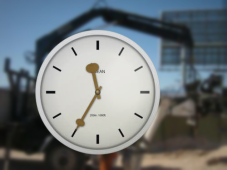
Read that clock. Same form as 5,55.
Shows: 11,35
